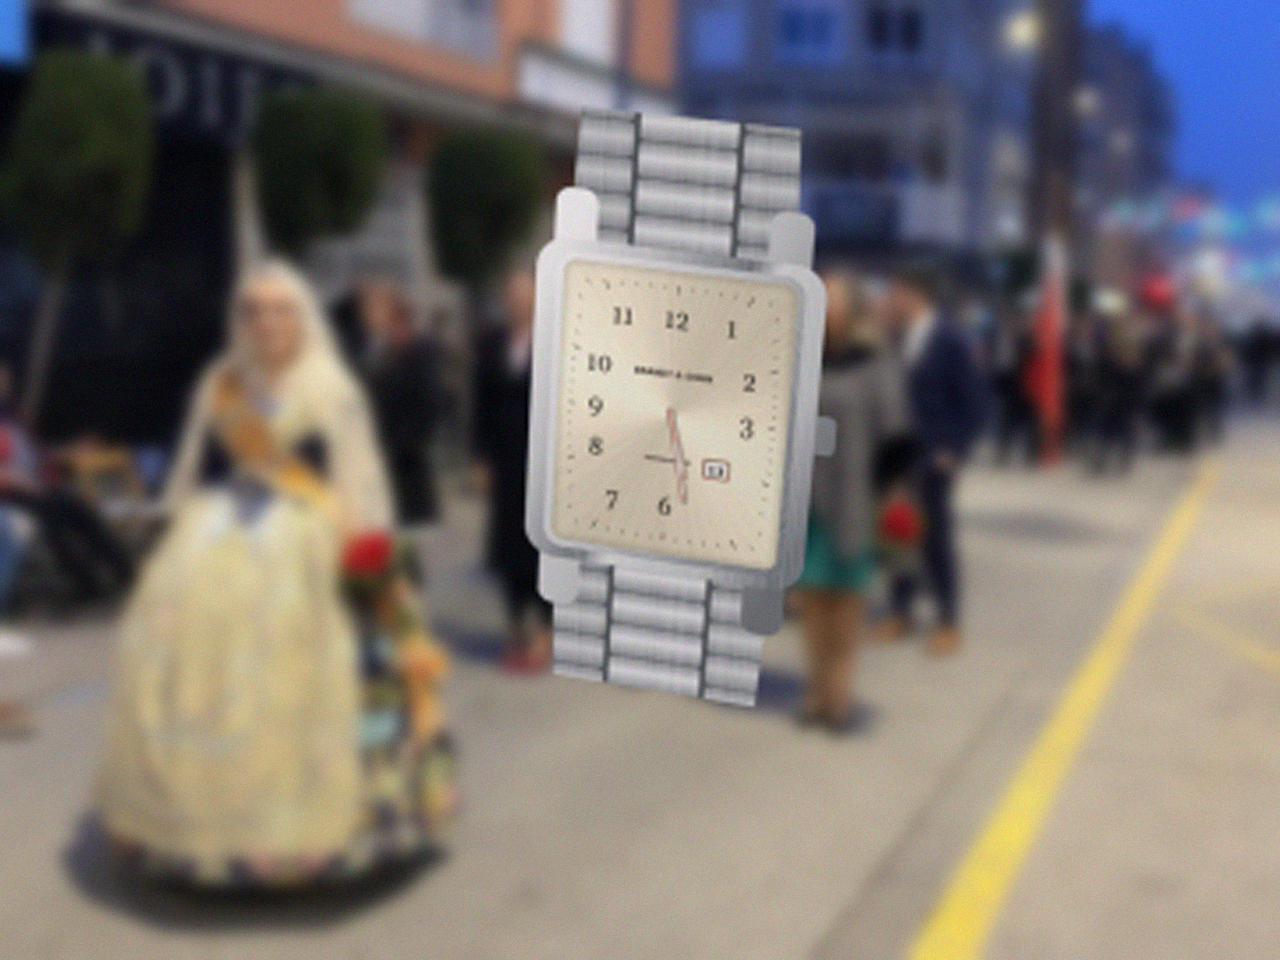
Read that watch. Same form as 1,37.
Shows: 5,28
